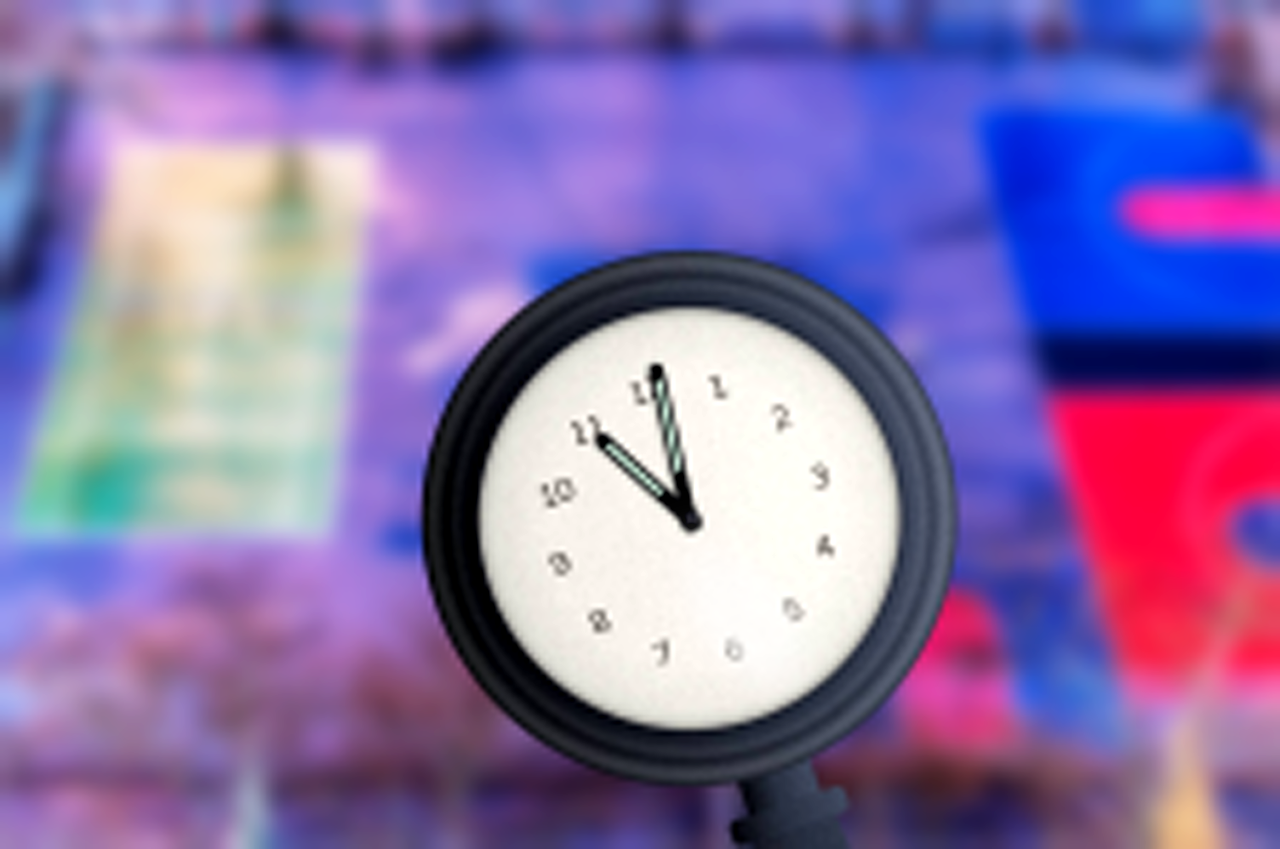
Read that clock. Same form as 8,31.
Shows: 11,01
